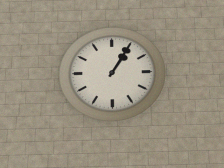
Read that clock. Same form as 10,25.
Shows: 1,05
